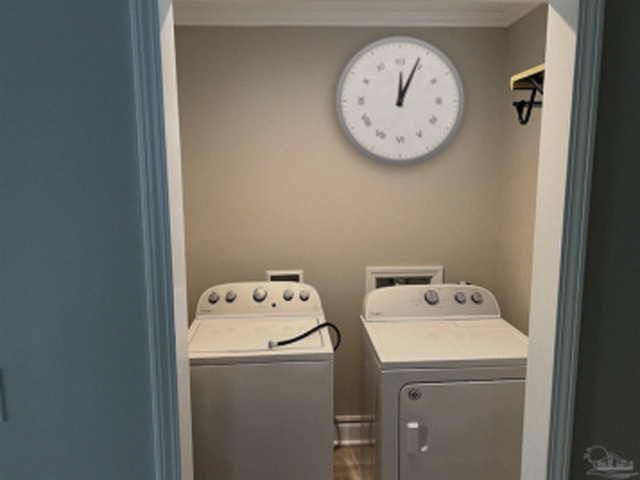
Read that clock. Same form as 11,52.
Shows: 12,04
